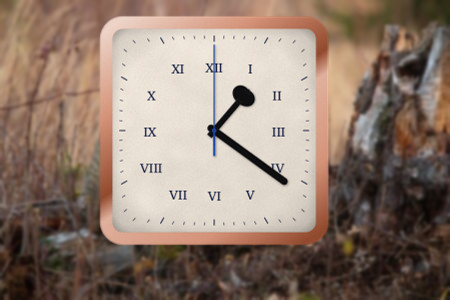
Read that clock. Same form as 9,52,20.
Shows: 1,21,00
